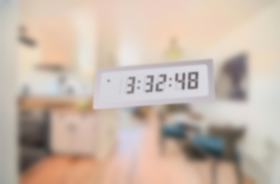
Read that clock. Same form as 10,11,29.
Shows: 3,32,48
